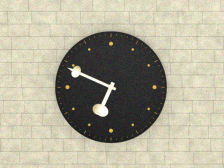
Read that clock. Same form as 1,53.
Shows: 6,49
